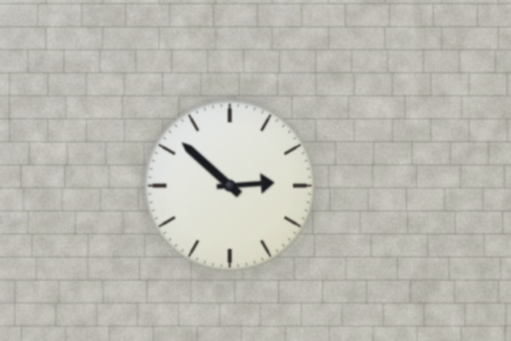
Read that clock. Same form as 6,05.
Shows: 2,52
